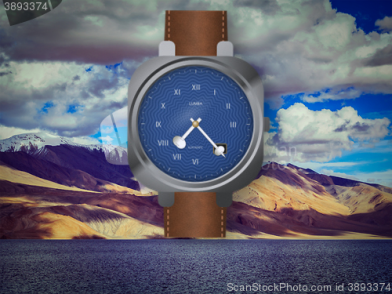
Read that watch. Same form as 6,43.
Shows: 7,23
